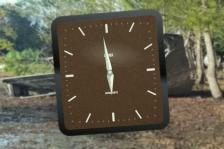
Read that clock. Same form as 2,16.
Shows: 5,59
